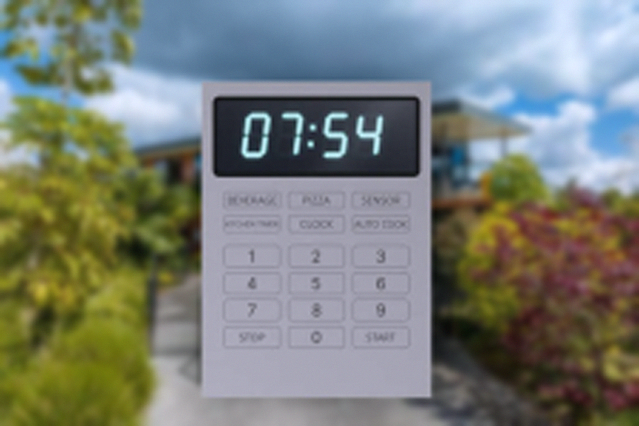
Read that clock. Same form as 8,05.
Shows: 7,54
